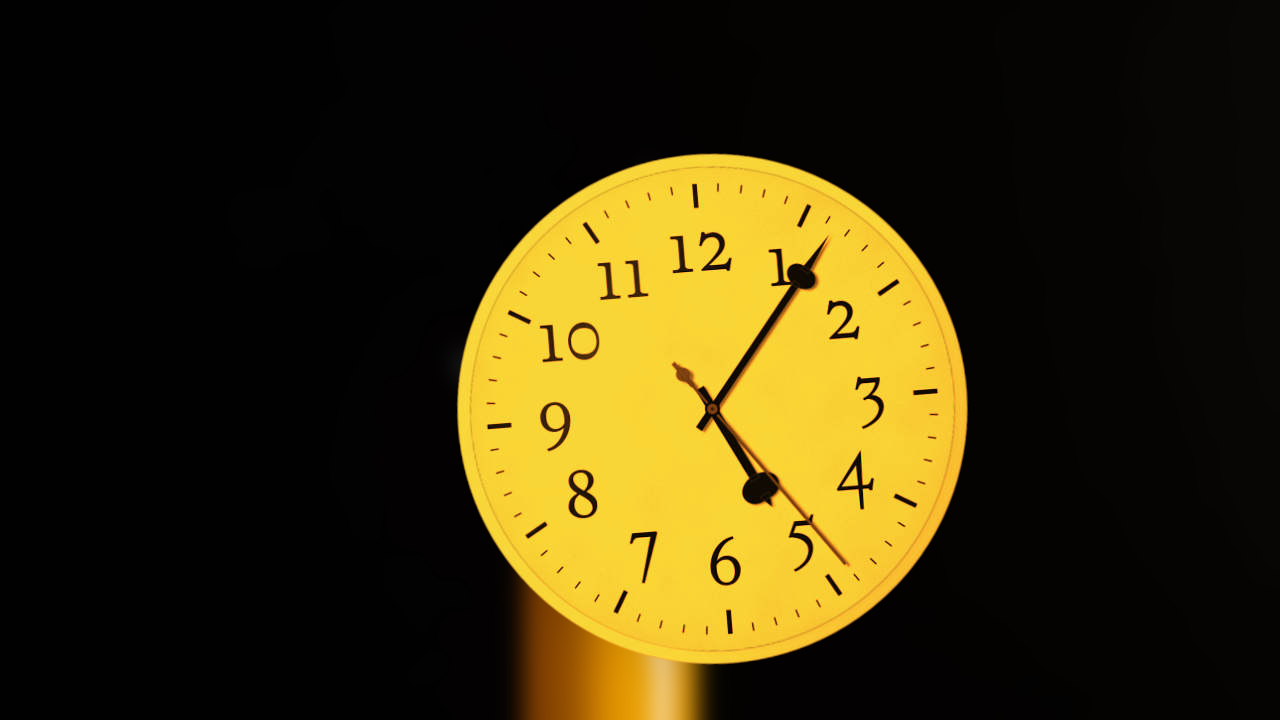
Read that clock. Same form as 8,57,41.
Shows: 5,06,24
